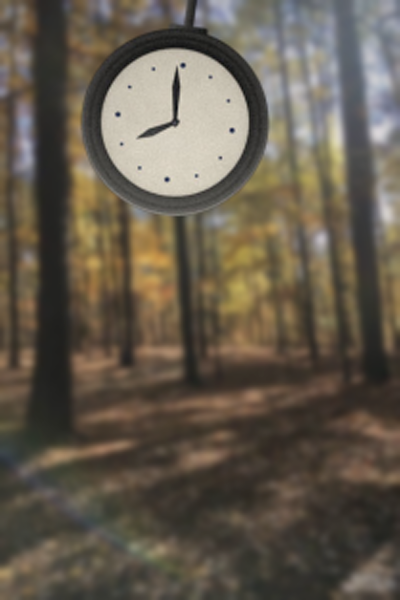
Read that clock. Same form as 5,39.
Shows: 7,59
